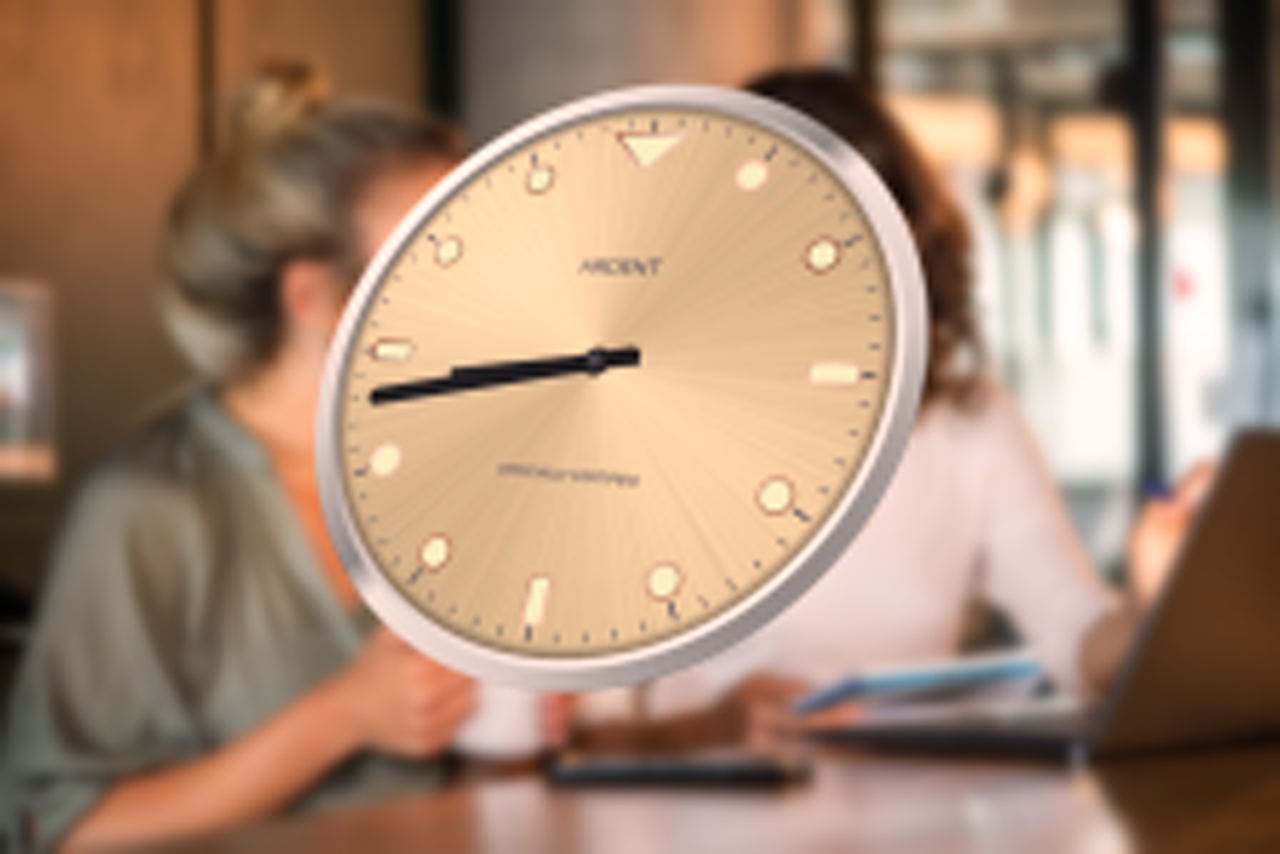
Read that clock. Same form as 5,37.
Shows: 8,43
